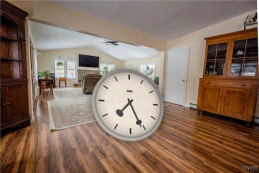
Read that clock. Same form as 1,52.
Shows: 7,26
